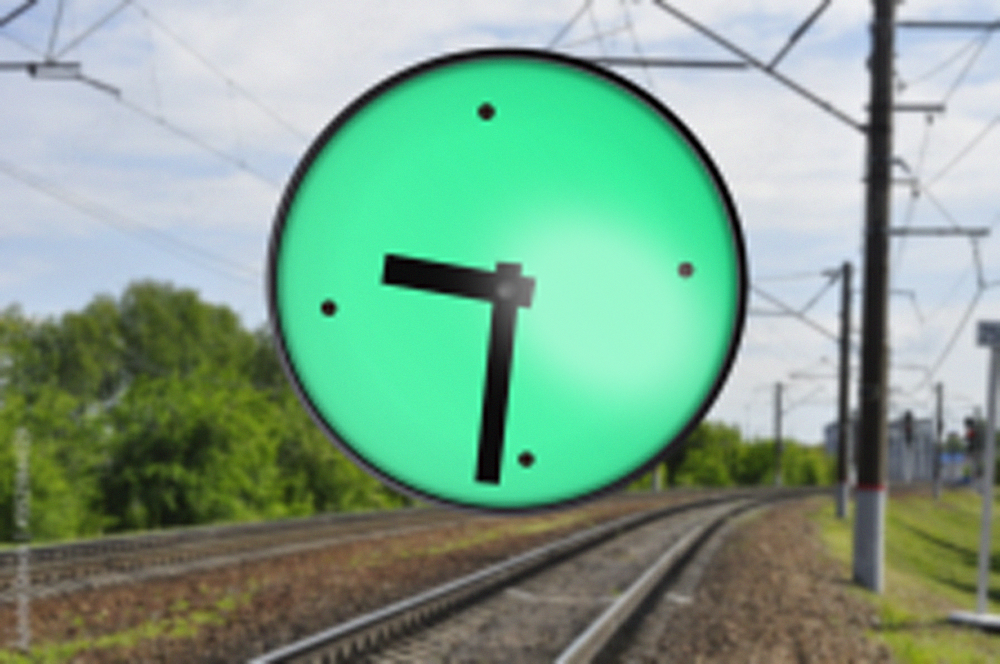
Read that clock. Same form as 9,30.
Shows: 9,32
